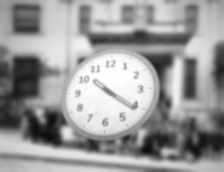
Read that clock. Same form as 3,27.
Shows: 10,21
